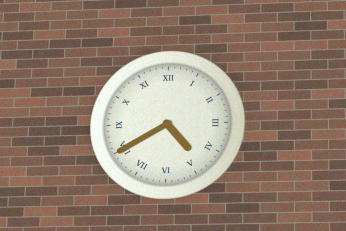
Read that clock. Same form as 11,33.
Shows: 4,40
